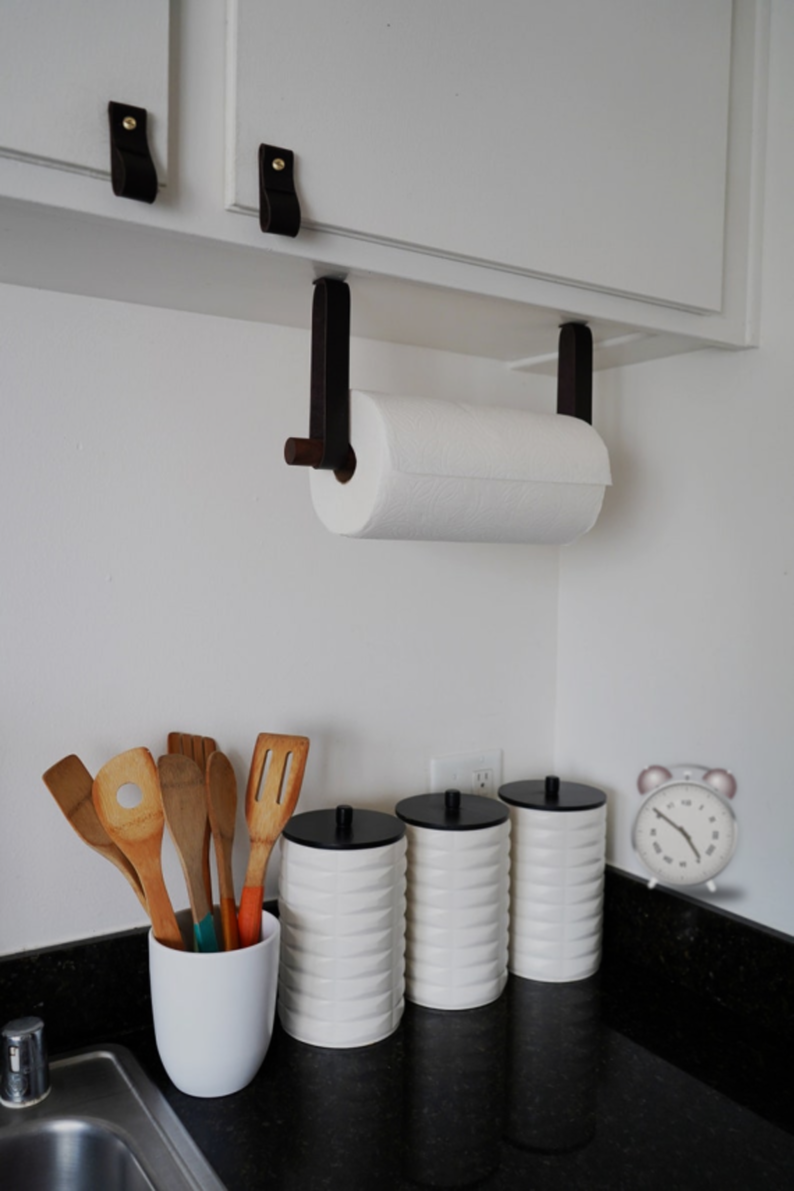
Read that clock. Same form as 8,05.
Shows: 4,51
